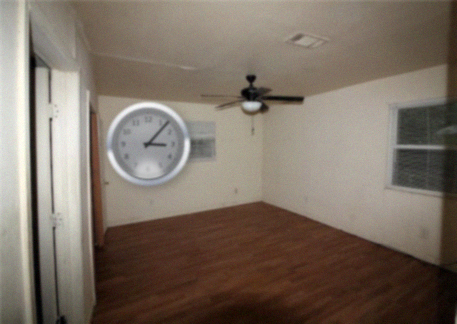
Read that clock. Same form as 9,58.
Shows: 3,07
